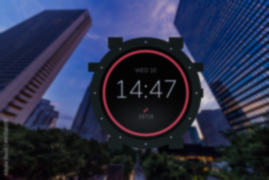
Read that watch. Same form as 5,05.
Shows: 14,47
